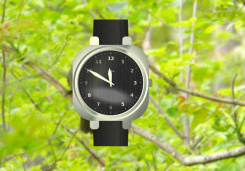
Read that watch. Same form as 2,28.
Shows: 11,50
